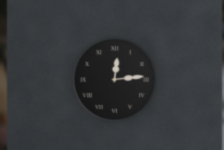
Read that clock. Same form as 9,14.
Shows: 12,14
